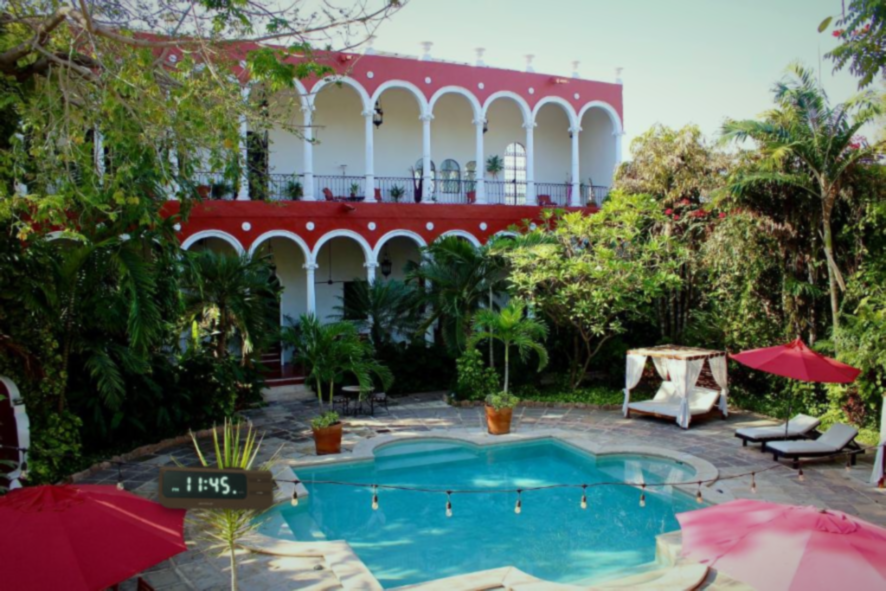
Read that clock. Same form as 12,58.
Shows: 11,45
